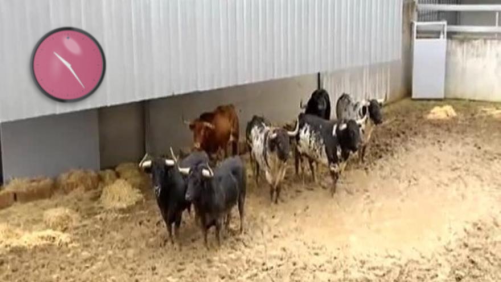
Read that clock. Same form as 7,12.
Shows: 10,24
